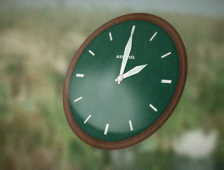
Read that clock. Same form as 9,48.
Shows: 2,00
